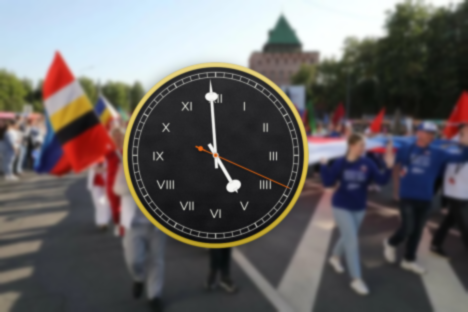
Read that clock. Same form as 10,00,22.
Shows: 4,59,19
